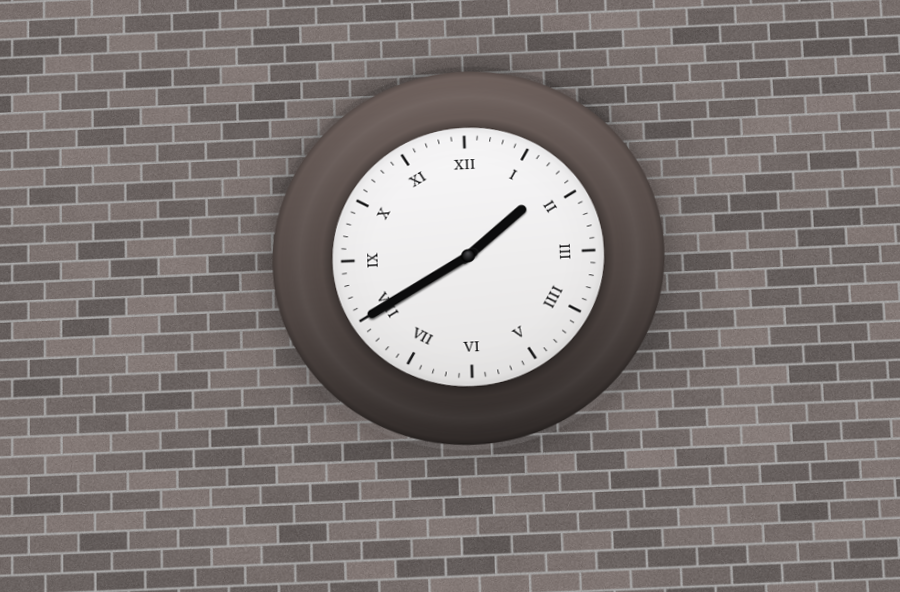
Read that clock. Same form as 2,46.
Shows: 1,40
